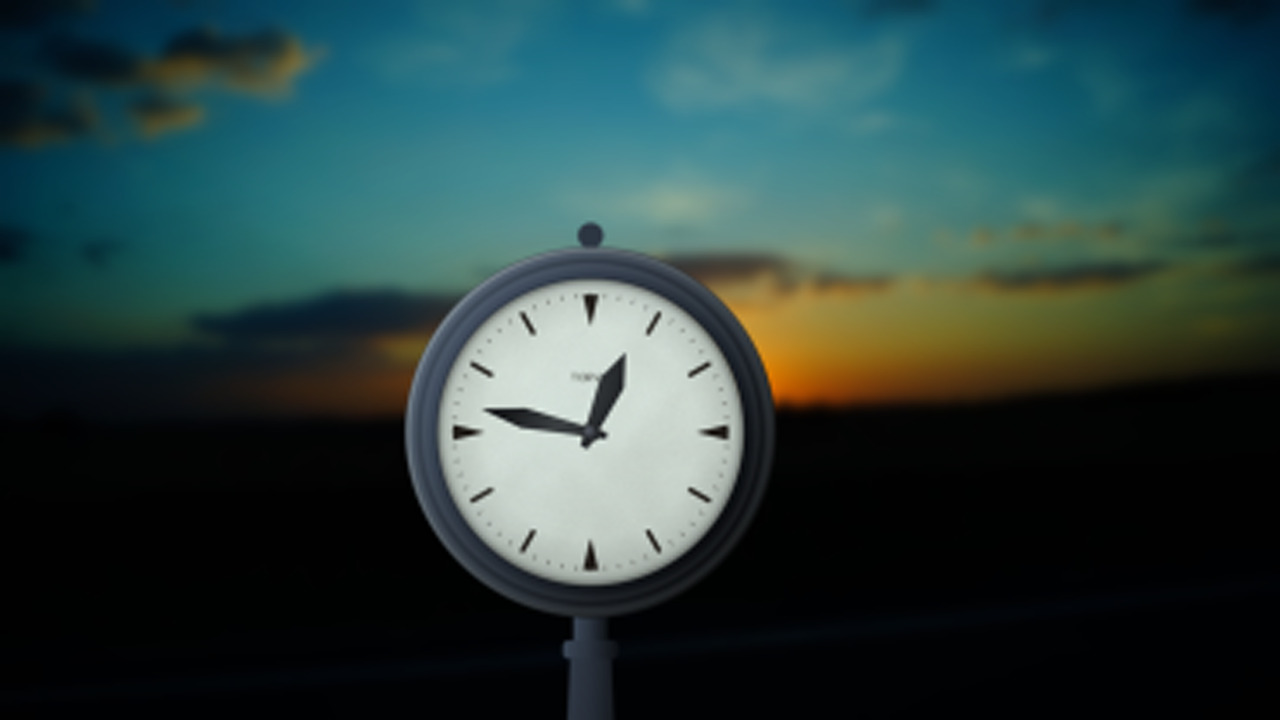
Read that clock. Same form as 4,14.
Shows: 12,47
